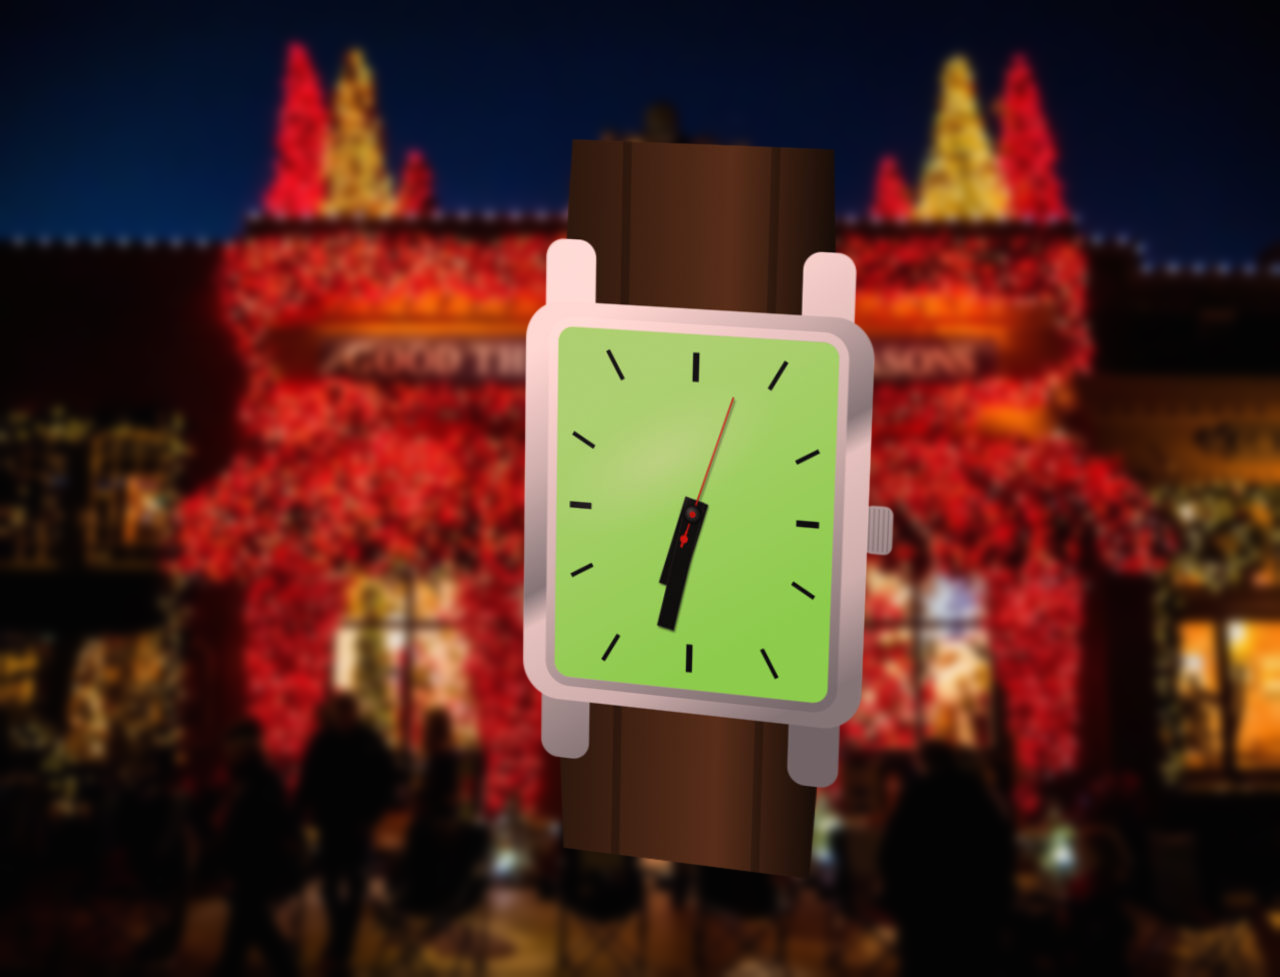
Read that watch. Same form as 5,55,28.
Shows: 6,32,03
